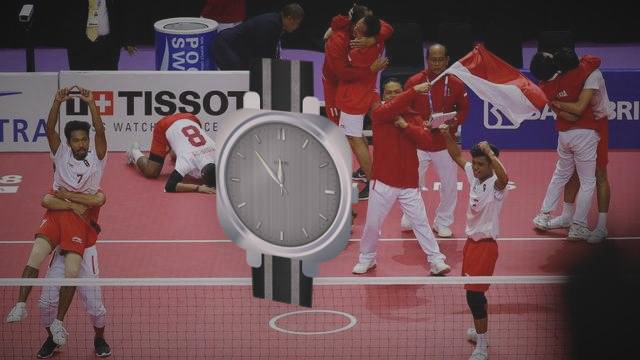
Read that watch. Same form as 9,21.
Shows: 11,53
